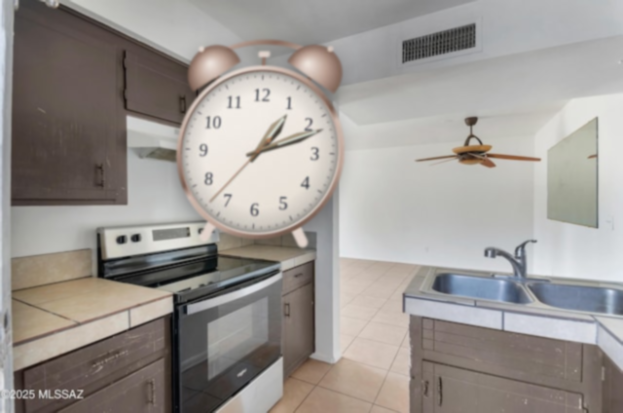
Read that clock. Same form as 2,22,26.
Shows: 1,11,37
